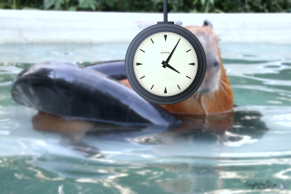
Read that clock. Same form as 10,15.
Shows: 4,05
